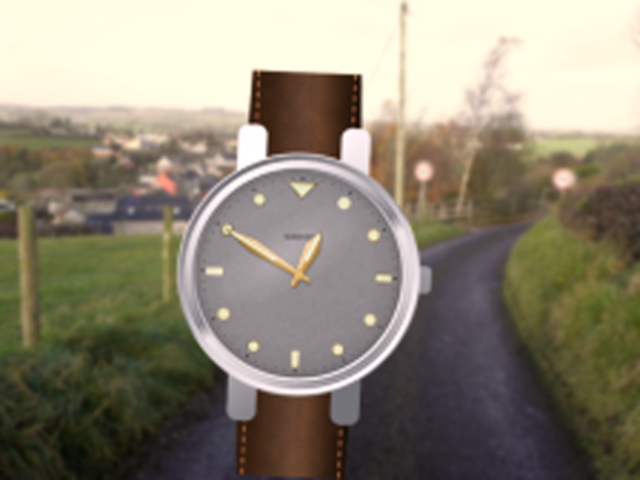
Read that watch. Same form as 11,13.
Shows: 12,50
